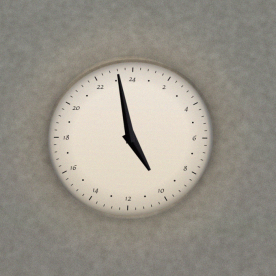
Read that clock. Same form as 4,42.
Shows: 9,58
